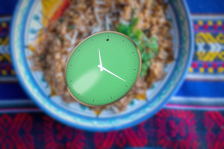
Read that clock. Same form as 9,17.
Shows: 11,19
